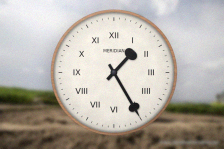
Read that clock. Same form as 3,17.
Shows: 1,25
